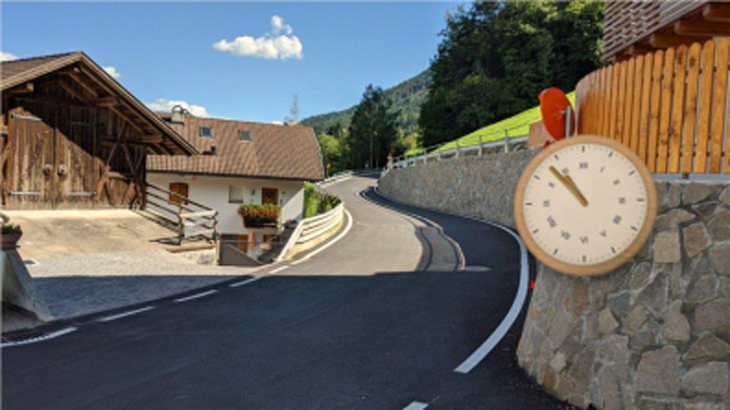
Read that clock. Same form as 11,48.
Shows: 10,53
